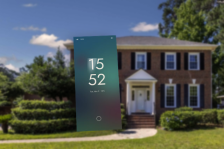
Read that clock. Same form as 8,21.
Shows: 15,52
